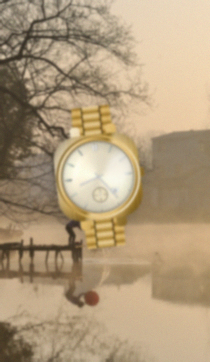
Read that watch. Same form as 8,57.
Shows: 8,24
